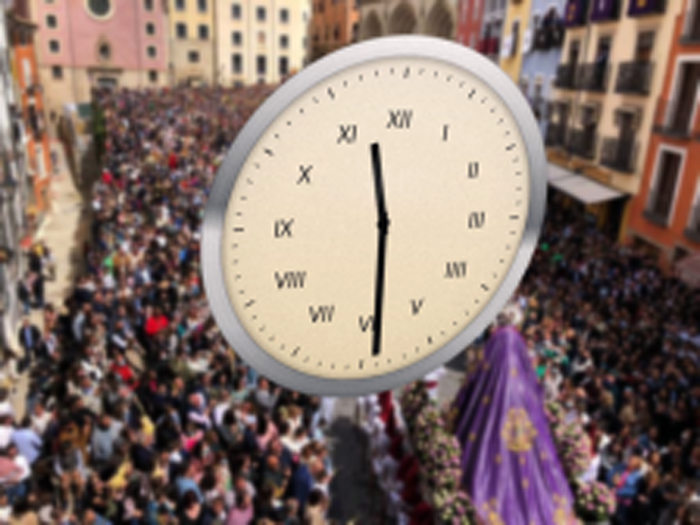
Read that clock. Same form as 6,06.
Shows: 11,29
